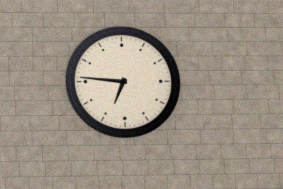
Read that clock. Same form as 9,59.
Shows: 6,46
